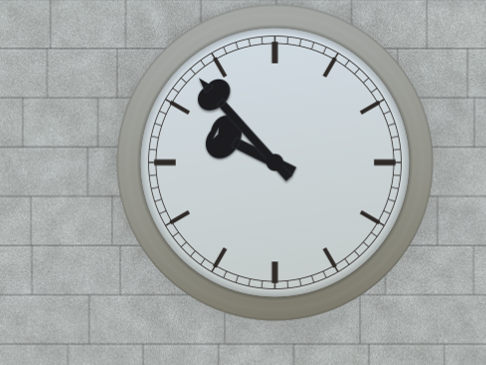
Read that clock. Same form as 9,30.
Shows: 9,53
